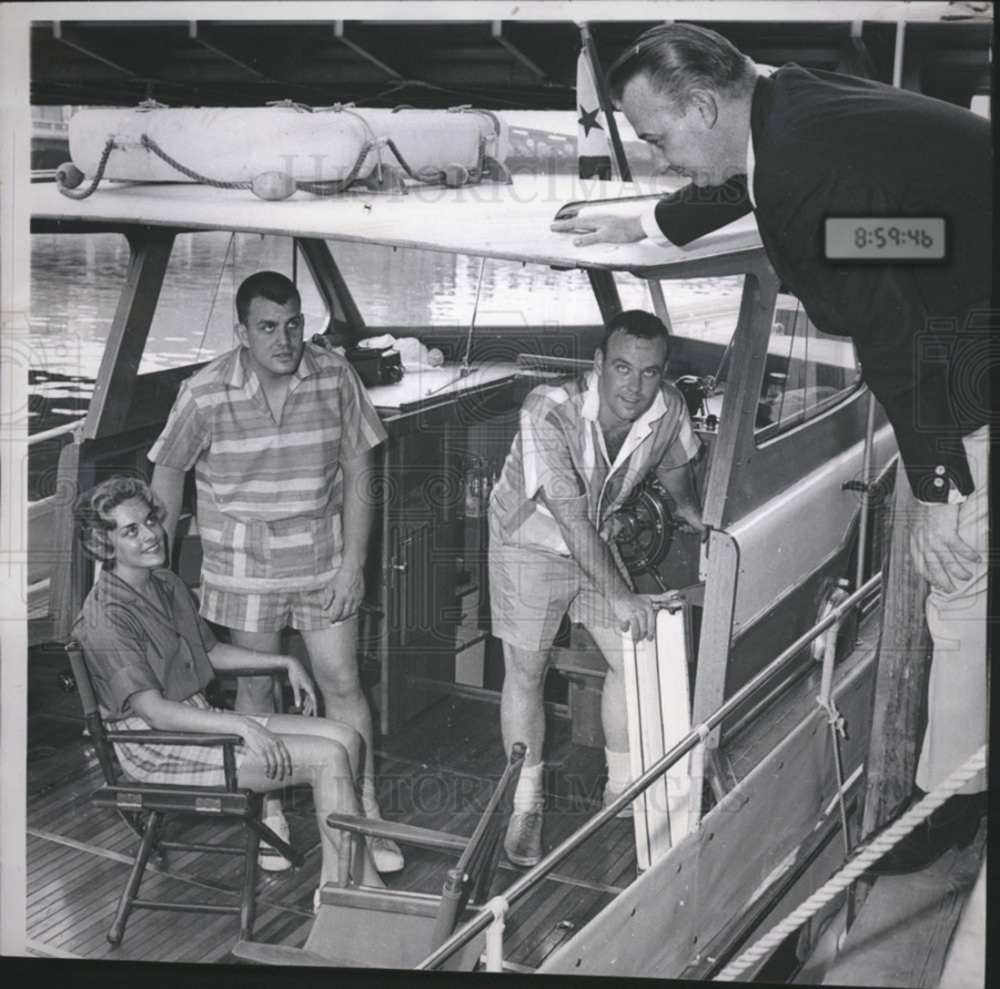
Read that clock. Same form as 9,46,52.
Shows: 8,59,46
